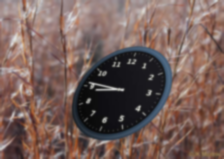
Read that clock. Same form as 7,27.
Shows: 8,46
